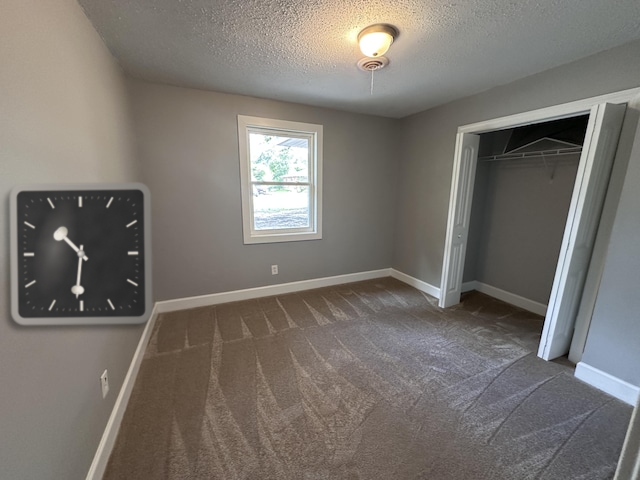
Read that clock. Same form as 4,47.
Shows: 10,31
